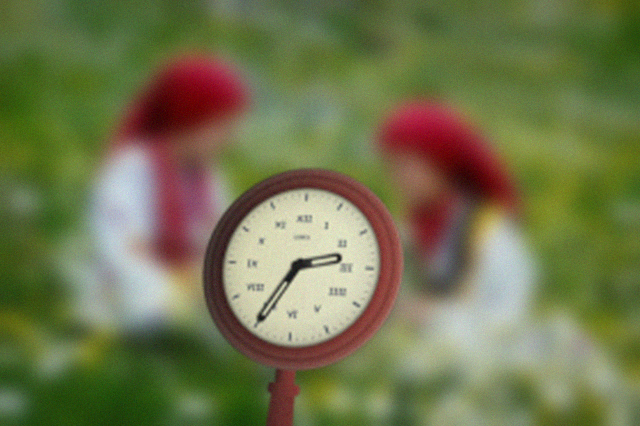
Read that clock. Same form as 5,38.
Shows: 2,35
